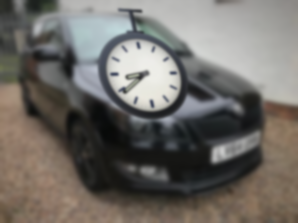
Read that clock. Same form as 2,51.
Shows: 8,39
